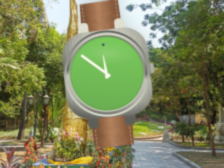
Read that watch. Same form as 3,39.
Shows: 11,52
